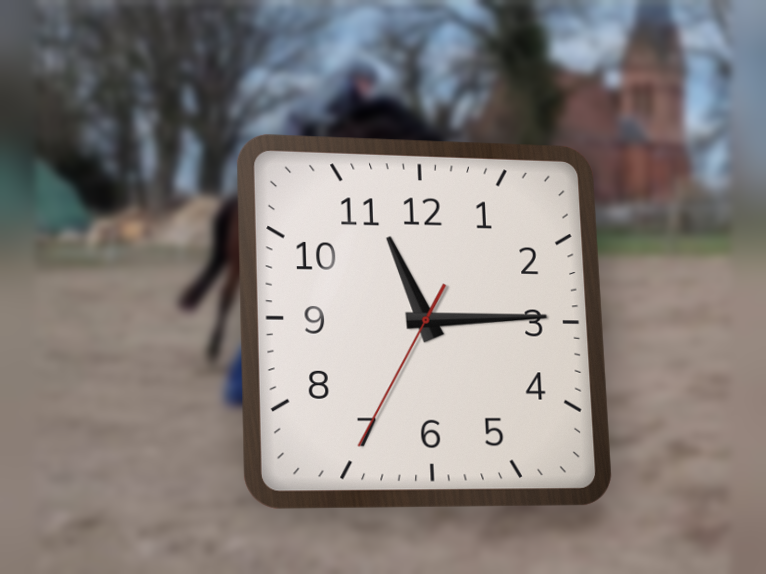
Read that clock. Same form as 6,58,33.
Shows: 11,14,35
